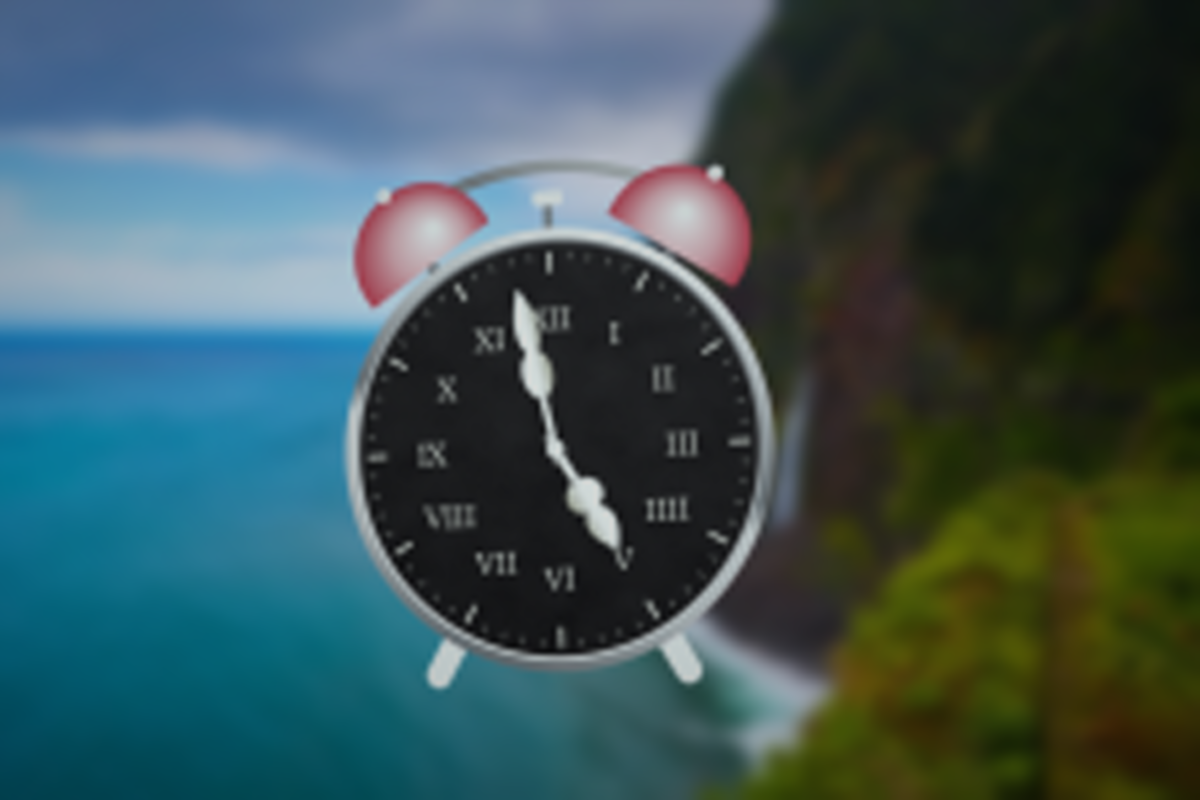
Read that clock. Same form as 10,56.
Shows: 4,58
